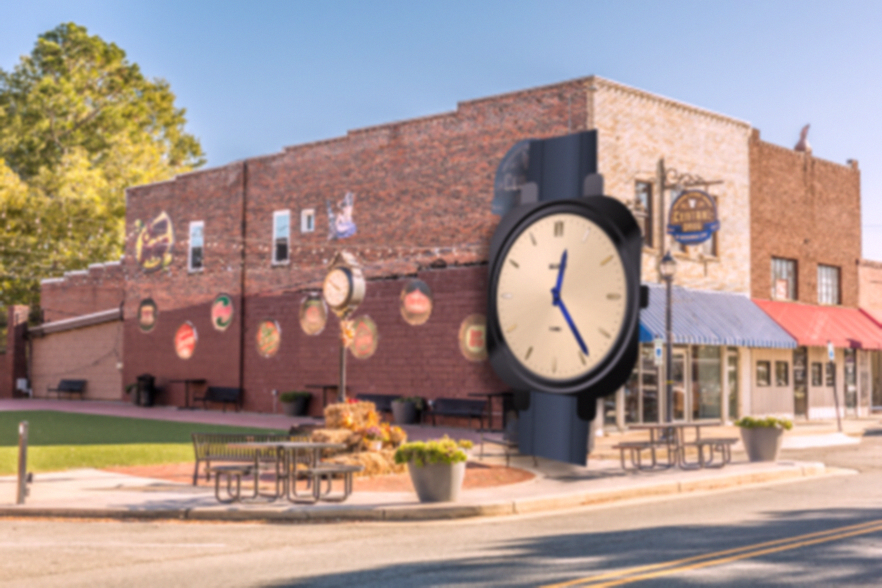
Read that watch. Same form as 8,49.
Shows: 12,24
